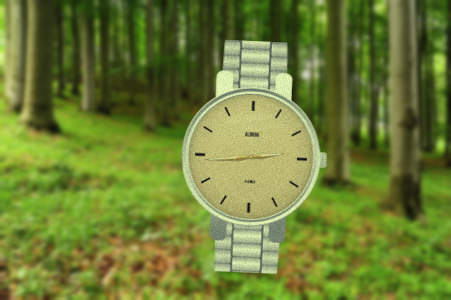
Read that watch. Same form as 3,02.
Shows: 2,44
